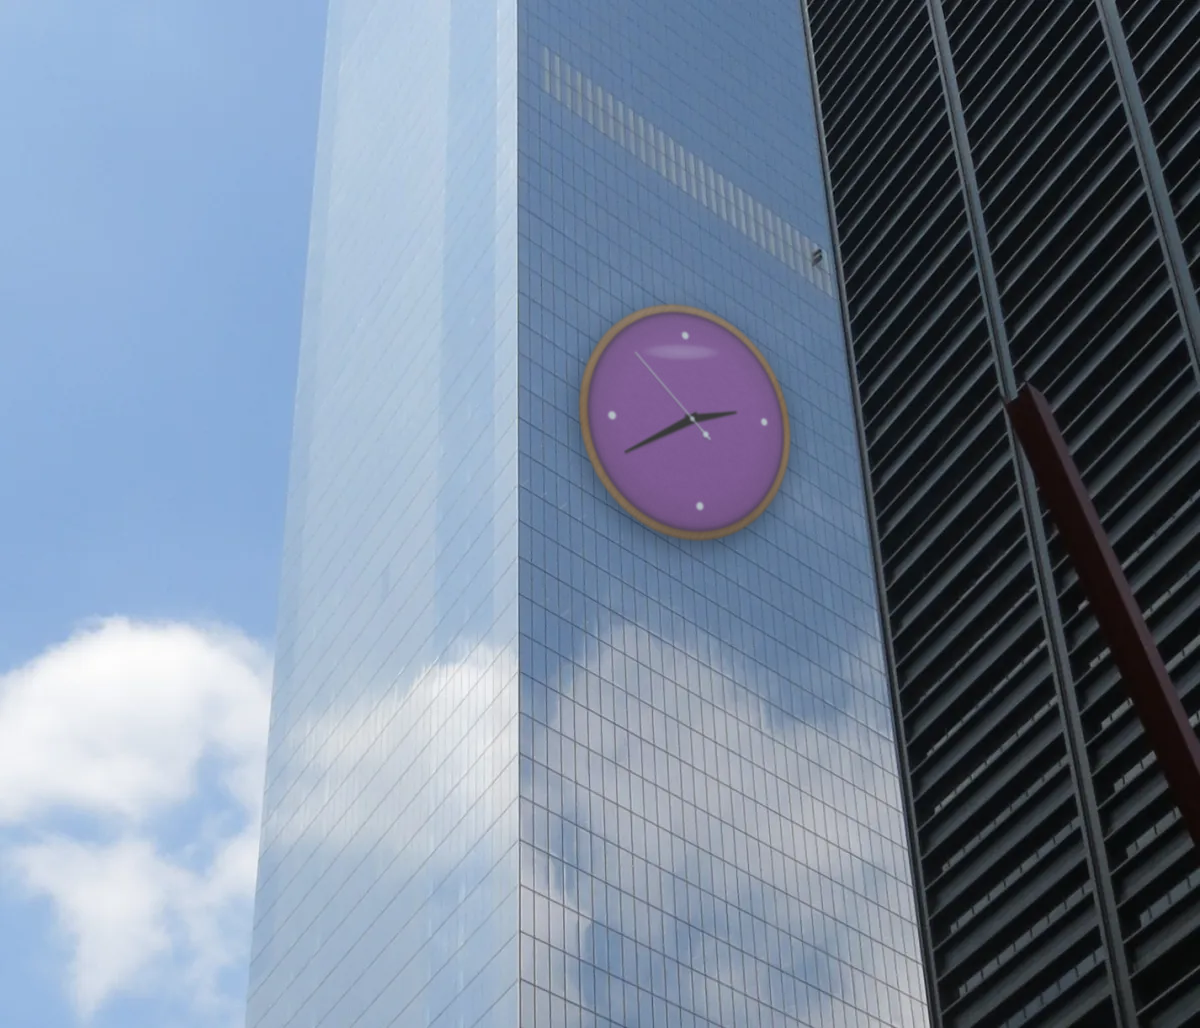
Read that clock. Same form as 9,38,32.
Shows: 2,40,53
